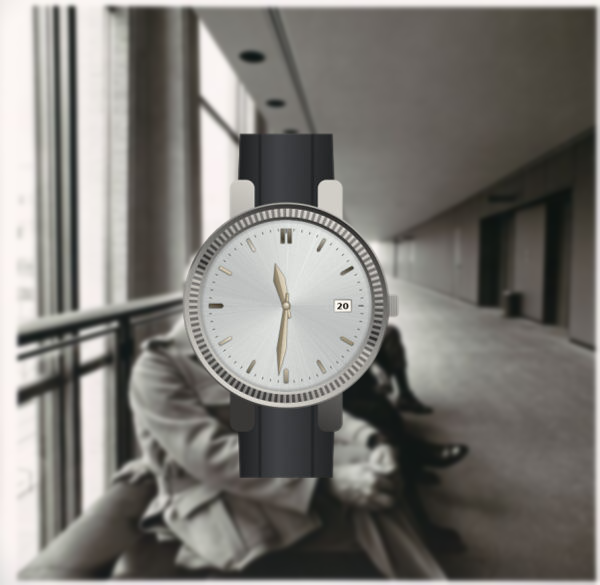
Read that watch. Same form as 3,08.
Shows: 11,31
